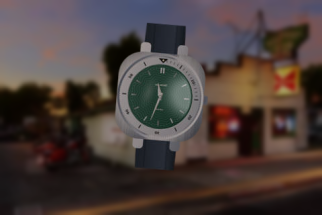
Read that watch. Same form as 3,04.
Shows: 11,33
